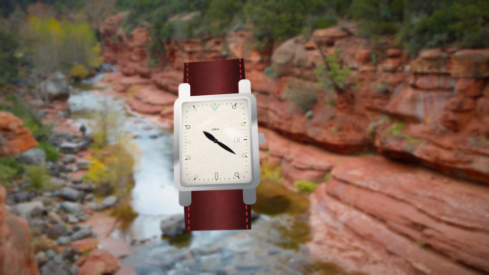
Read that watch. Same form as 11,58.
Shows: 10,21
